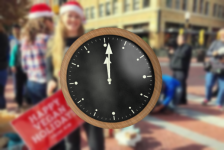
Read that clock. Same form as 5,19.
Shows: 12,01
